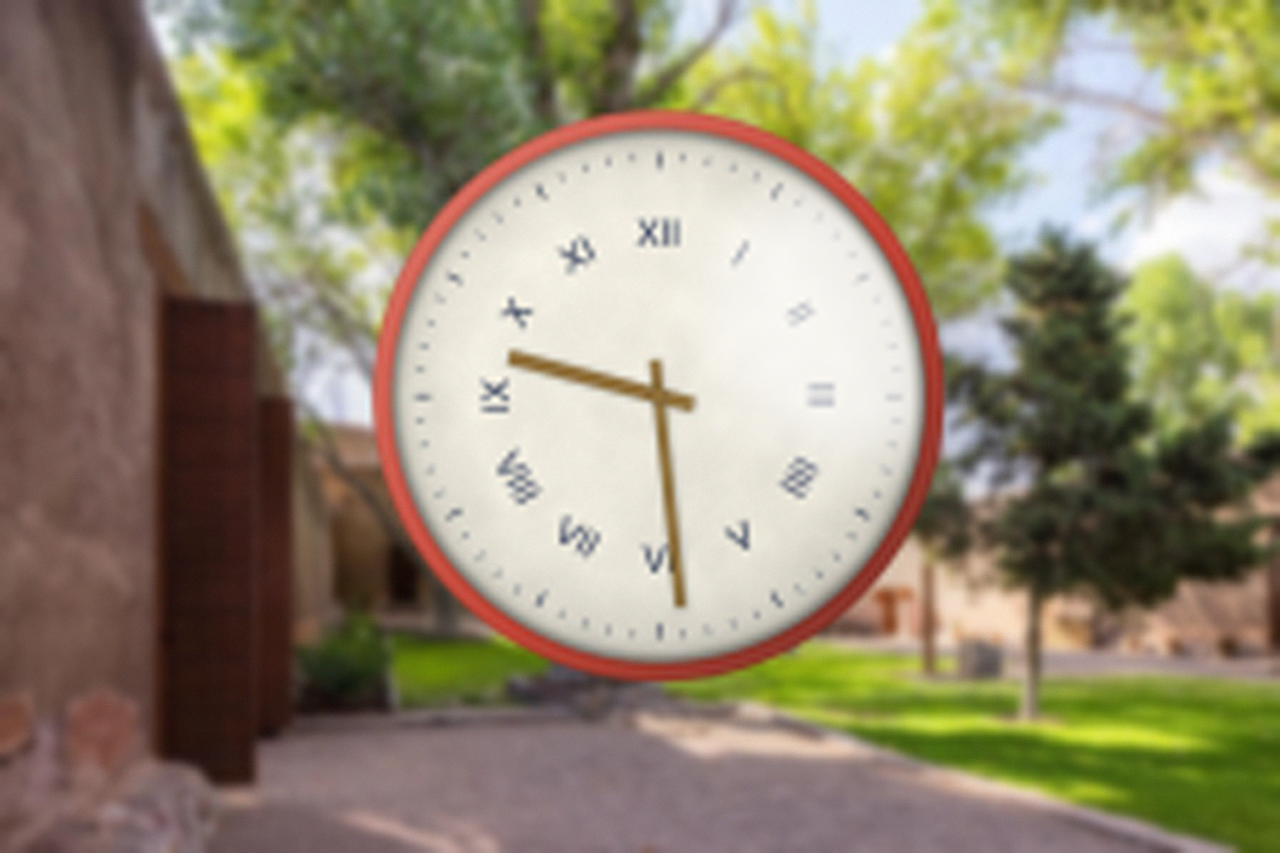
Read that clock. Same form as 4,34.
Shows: 9,29
